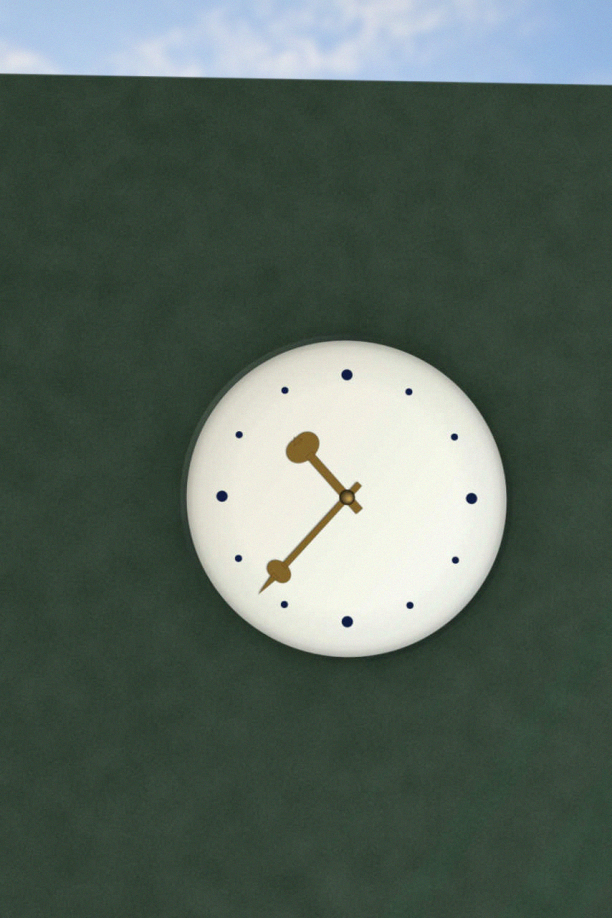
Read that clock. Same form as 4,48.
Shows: 10,37
